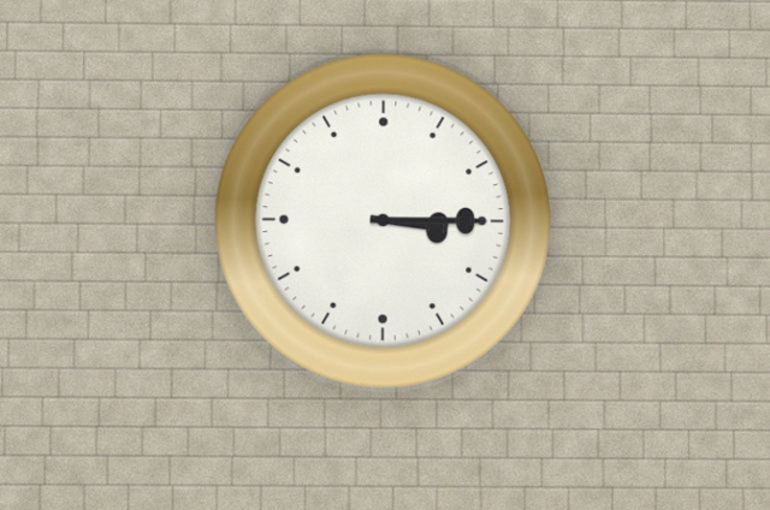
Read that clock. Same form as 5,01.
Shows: 3,15
